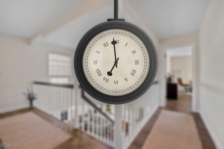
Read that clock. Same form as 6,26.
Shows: 6,59
